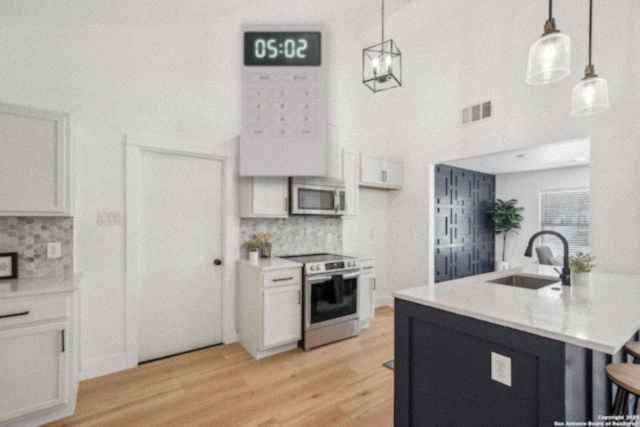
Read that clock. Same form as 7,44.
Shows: 5,02
